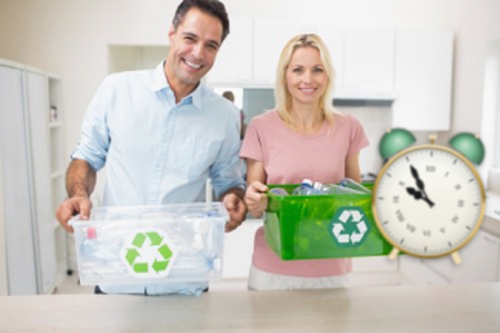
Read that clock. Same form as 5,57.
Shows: 9,55
